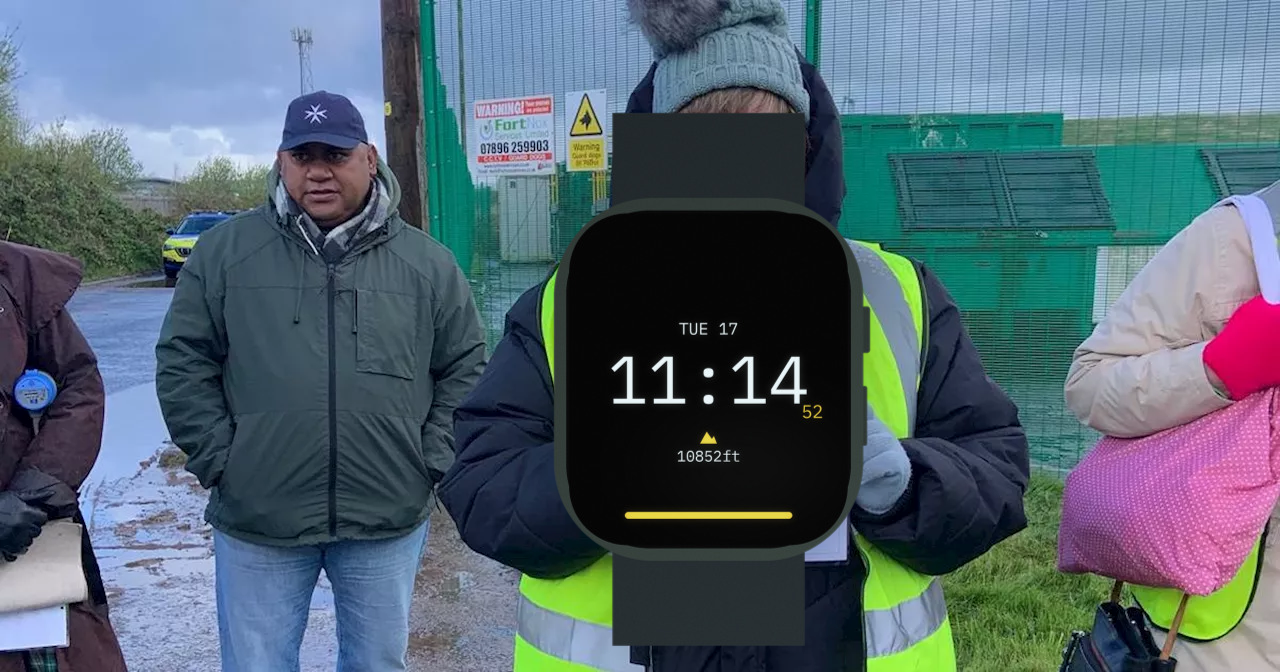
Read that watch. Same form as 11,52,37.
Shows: 11,14,52
